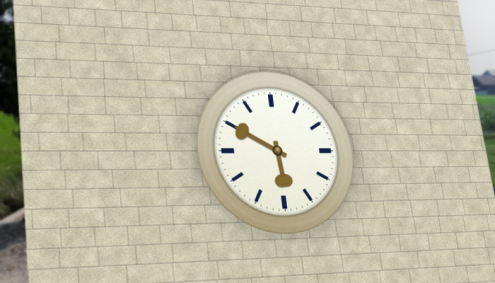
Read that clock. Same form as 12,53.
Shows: 5,50
